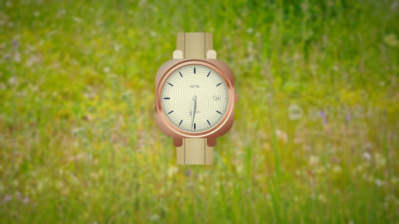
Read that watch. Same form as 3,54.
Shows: 6,31
